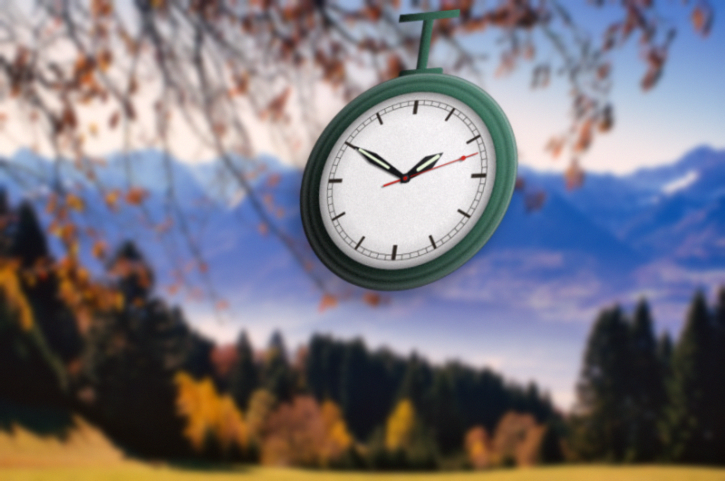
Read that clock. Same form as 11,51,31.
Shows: 1,50,12
